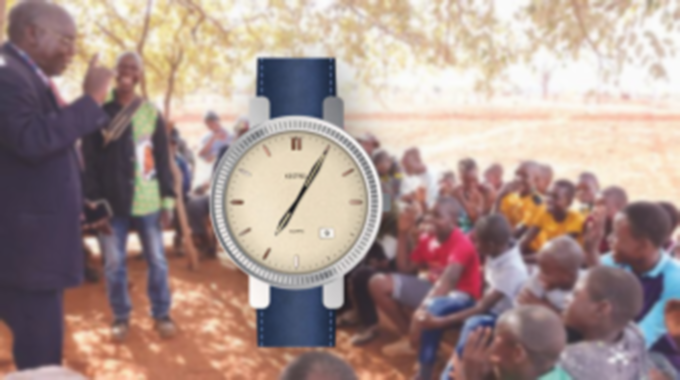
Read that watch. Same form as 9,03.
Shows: 7,05
